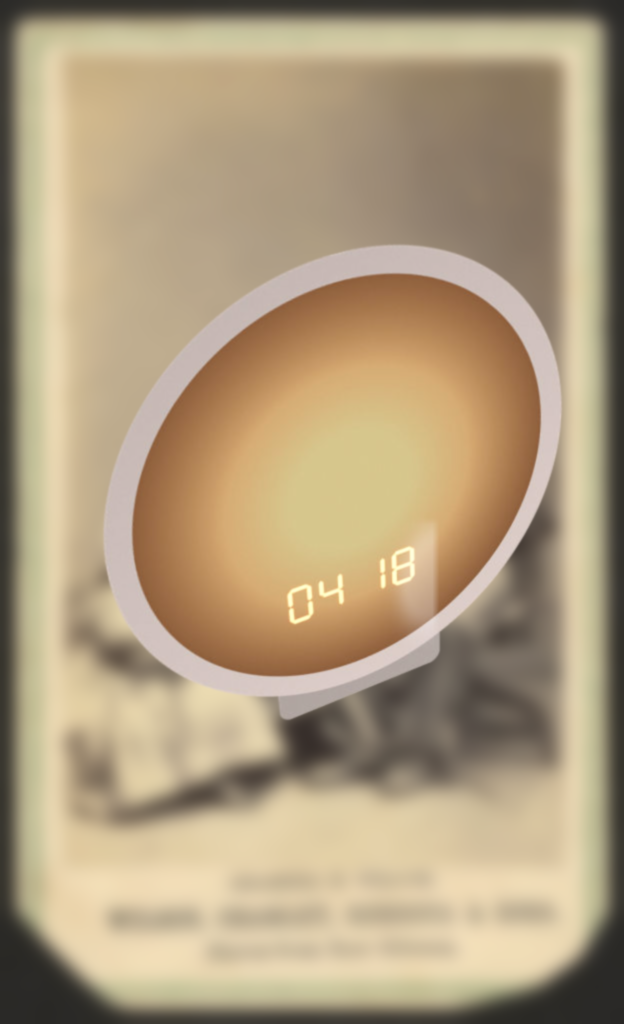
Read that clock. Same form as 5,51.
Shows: 4,18
